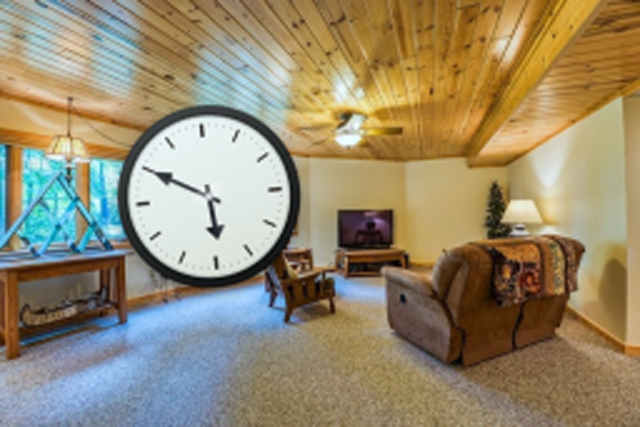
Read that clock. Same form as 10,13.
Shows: 5,50
